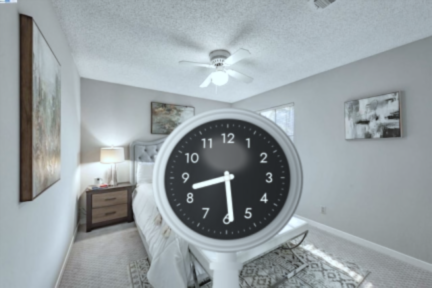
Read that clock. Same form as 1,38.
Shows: 8,29
